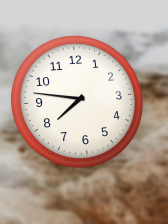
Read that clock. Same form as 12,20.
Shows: 7,47
